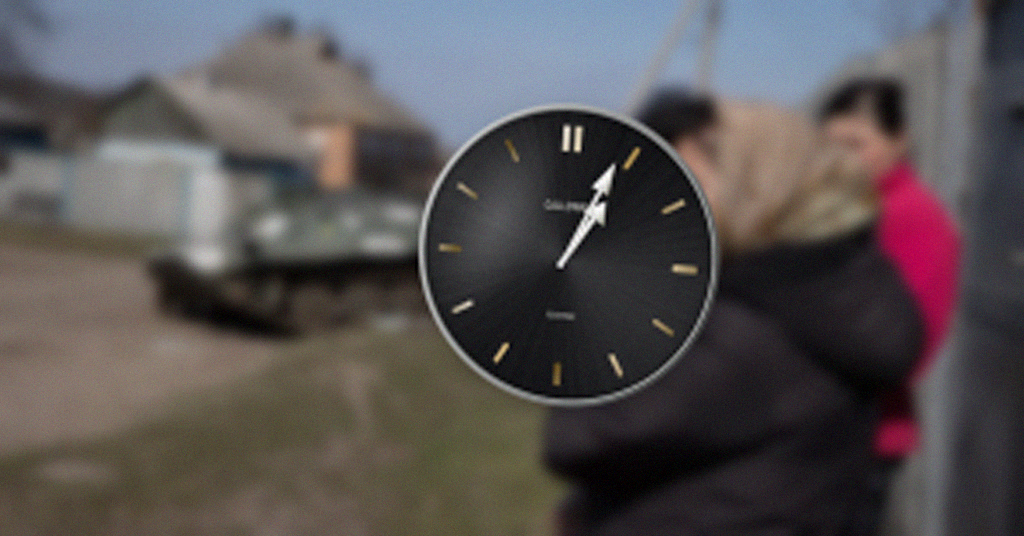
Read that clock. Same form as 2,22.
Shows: 1,04
